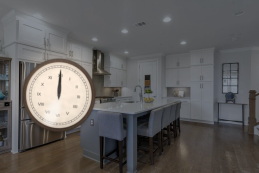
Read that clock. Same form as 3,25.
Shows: 12,00
